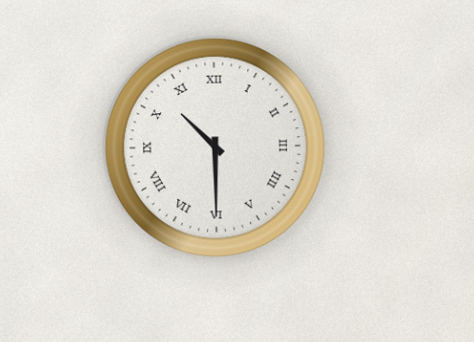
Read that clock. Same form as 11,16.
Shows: 10,30
